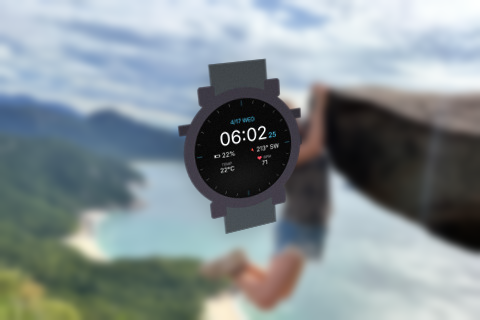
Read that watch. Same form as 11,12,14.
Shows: 6,02,25
